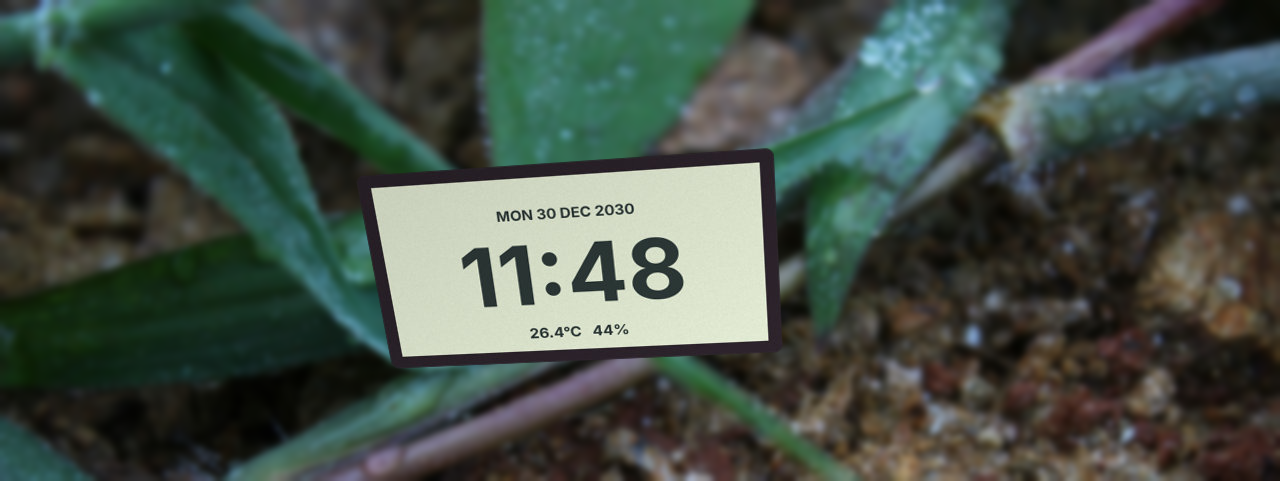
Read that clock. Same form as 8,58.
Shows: 11,48
